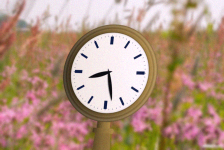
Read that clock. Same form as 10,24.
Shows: 8,28
